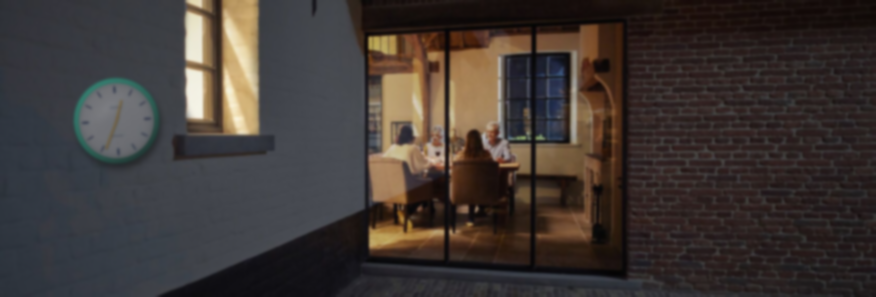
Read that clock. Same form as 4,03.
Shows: 12,34
